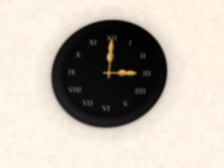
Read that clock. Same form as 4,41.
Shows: 3,00
